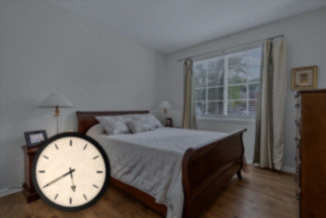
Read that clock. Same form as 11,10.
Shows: 5,40
